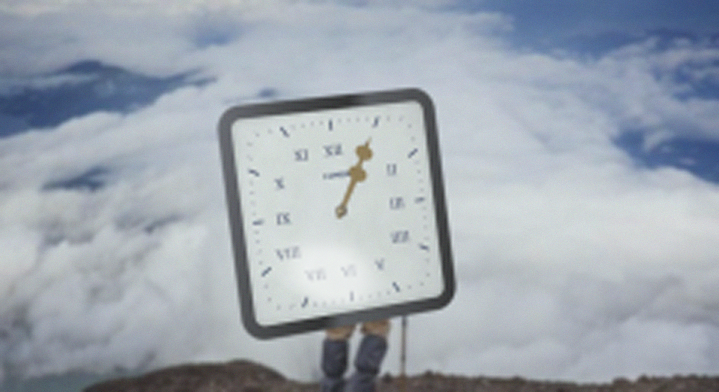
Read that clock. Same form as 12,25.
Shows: 1,05
